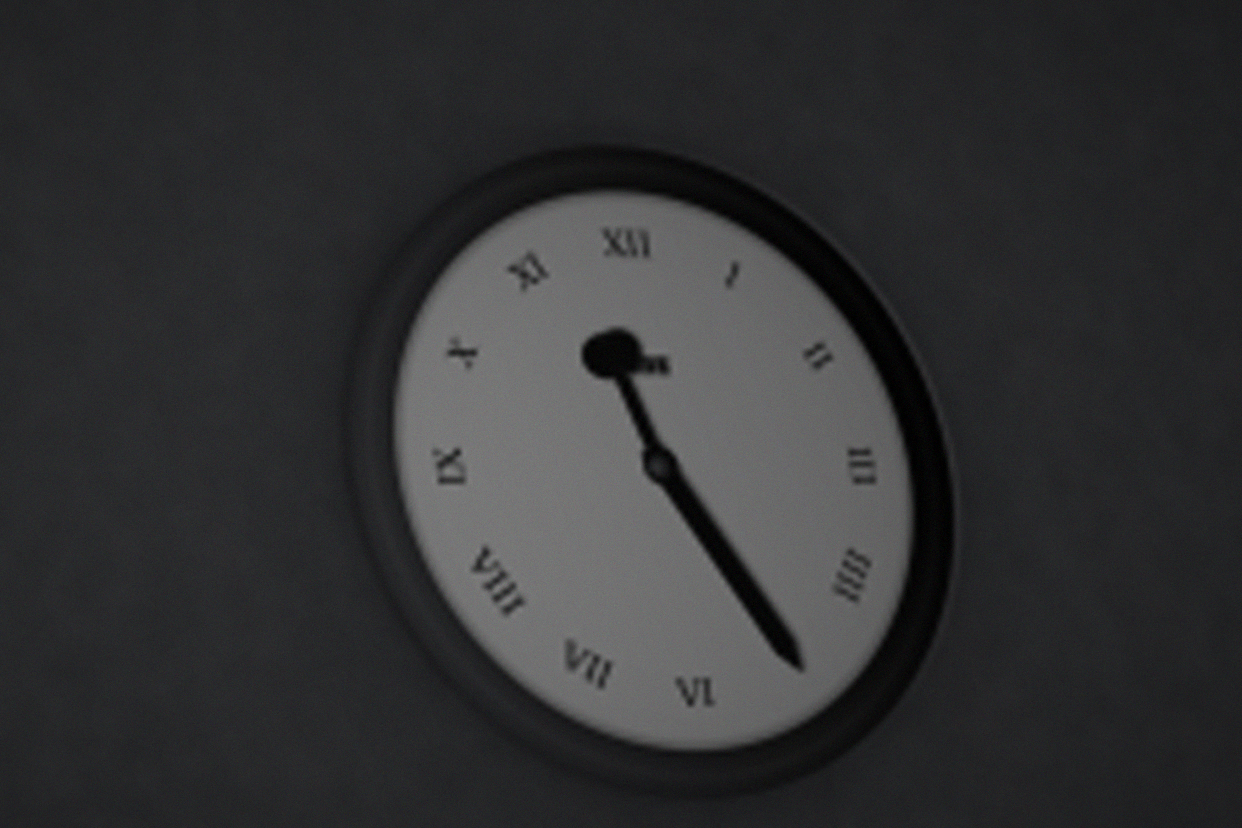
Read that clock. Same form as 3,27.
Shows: 11,25
